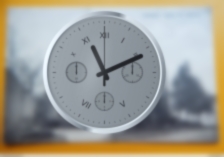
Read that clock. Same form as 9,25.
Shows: 11,11
